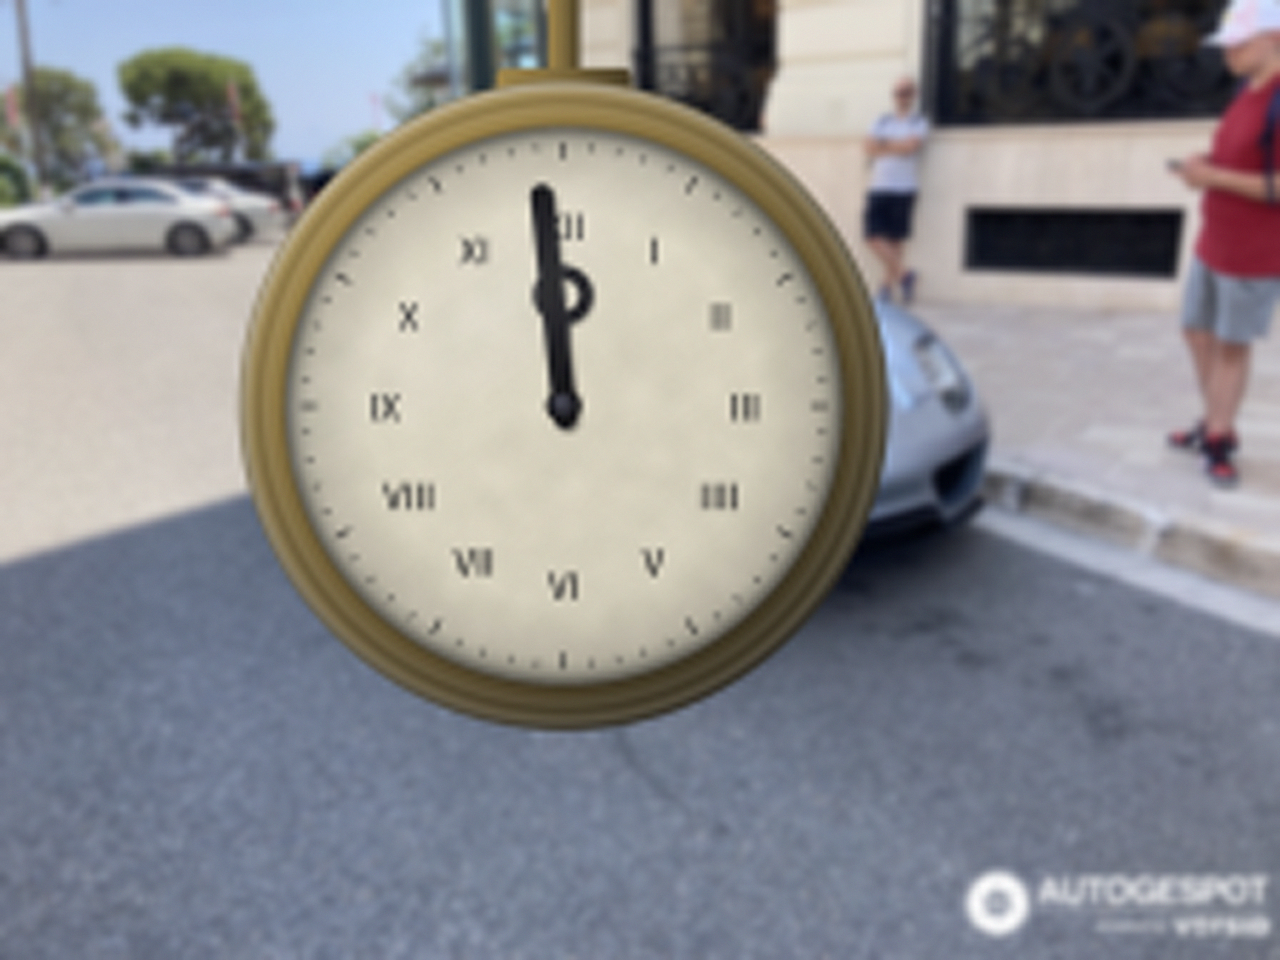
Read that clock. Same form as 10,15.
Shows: 11,59
